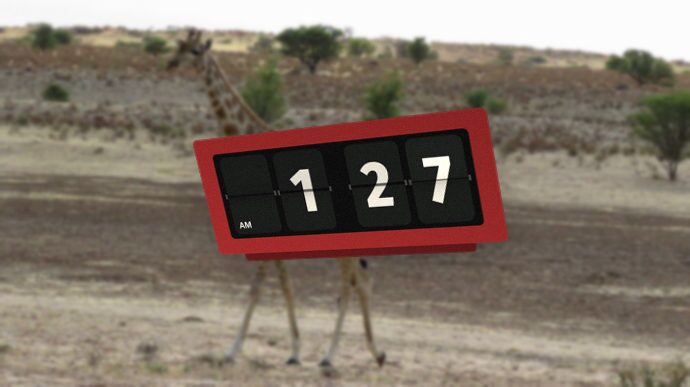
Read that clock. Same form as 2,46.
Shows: 1,27
